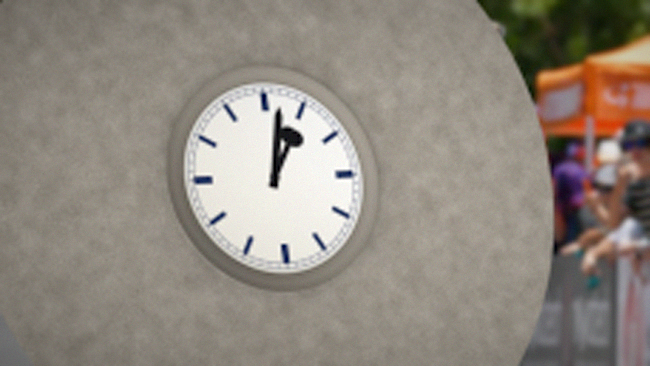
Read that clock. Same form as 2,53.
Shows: 1,02
